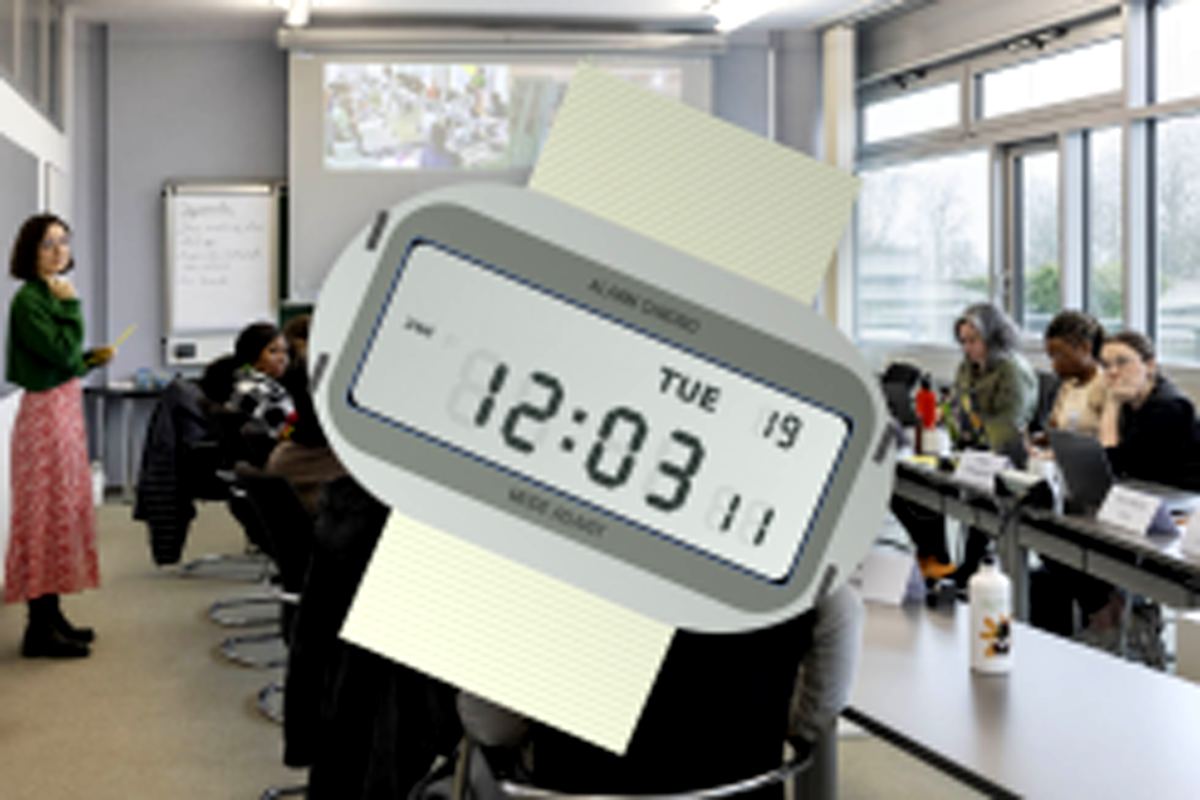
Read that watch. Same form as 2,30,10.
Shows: 12,03,11
